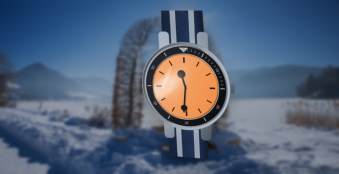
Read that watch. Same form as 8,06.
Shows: 11,31
